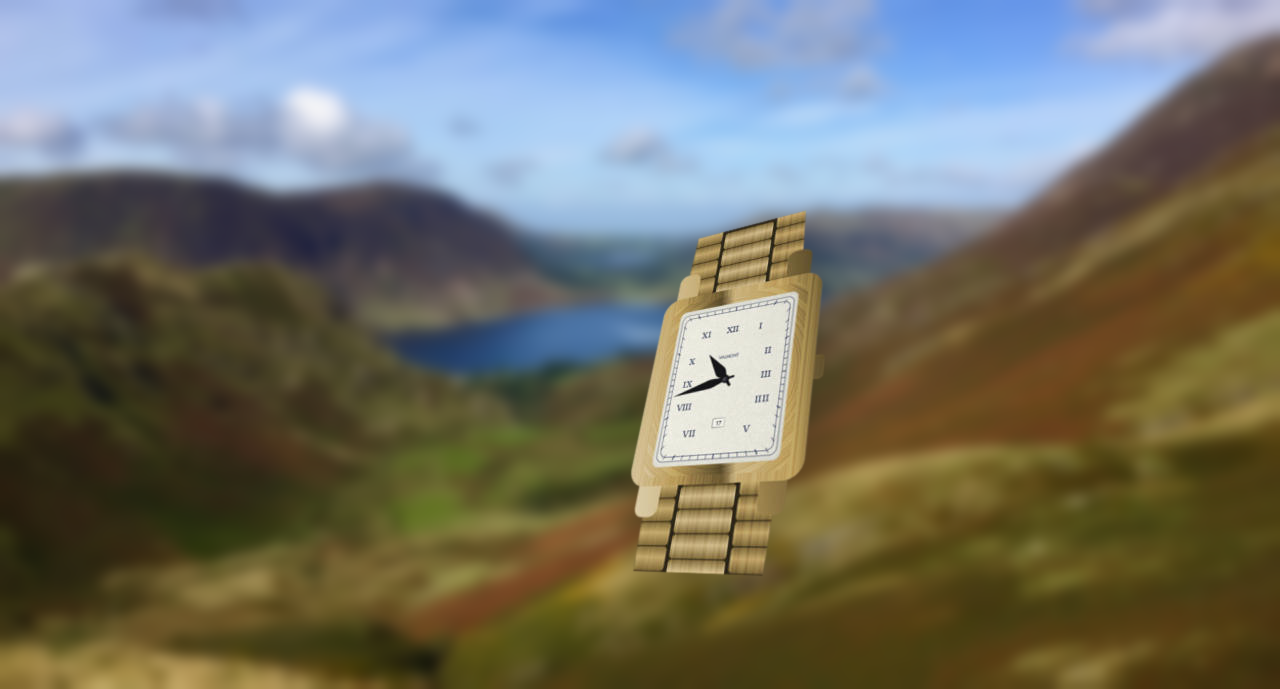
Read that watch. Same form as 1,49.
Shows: 10,43
